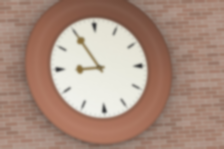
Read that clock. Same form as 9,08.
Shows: 8,55
